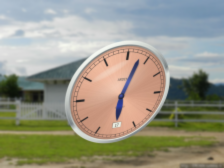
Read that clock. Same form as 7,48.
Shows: 6,03
